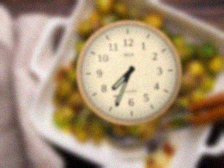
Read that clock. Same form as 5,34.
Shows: 7,34
